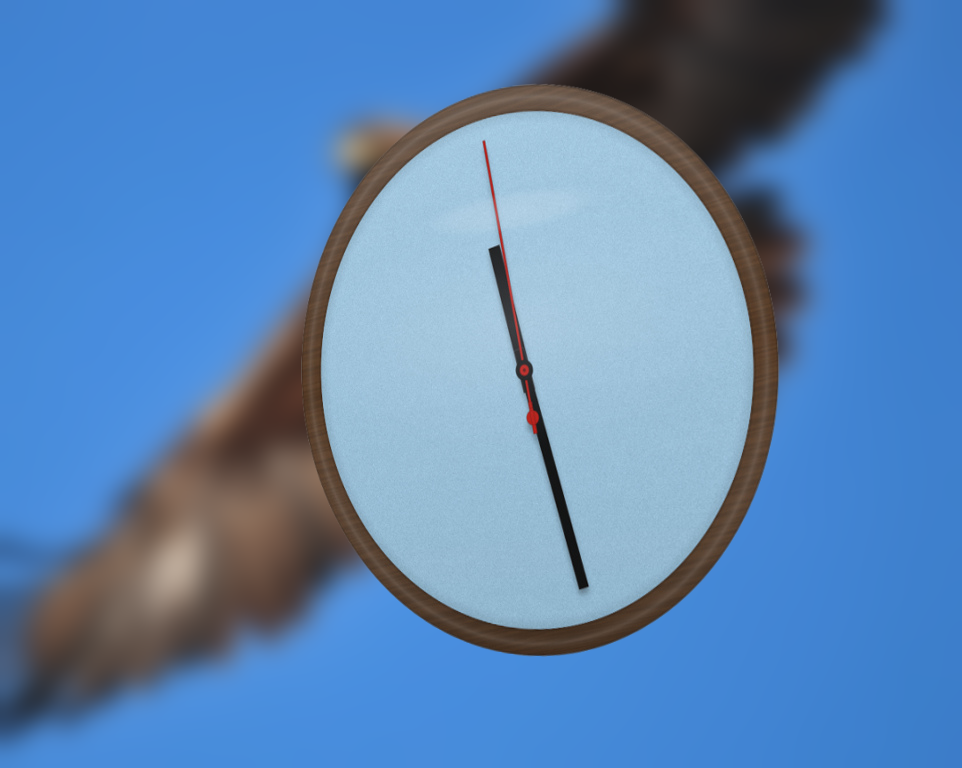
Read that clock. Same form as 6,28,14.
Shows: 11,26,58
